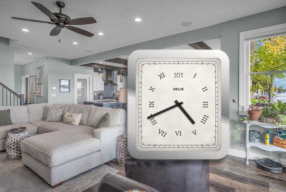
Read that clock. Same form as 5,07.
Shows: 4,41
